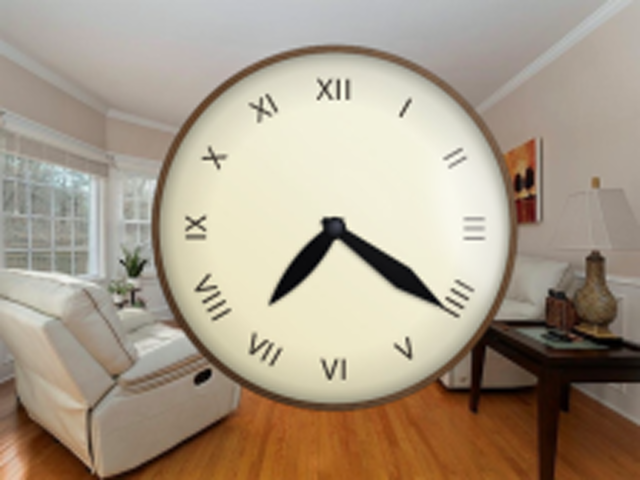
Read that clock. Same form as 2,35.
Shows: 7,21
